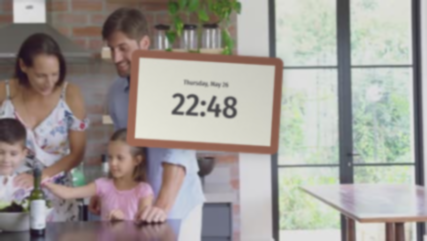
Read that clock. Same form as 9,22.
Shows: 22,48
